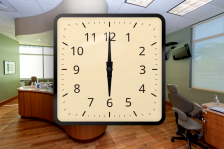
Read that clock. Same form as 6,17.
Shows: 6,00
